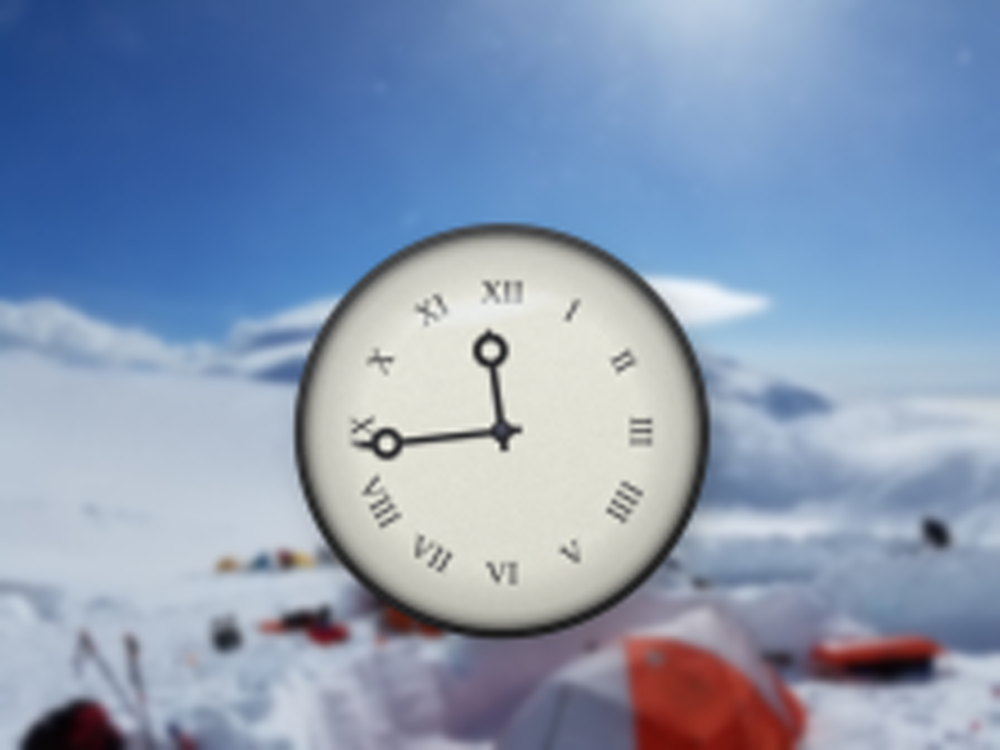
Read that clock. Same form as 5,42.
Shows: 11,44
